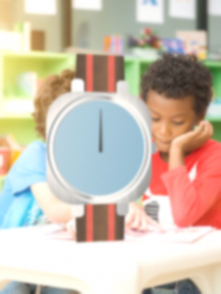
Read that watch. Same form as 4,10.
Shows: 12,00
